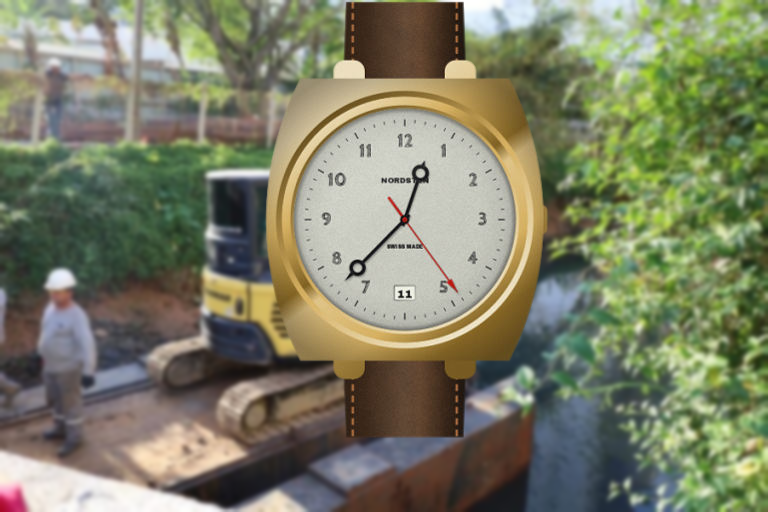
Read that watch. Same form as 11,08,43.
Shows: 12,37,24
